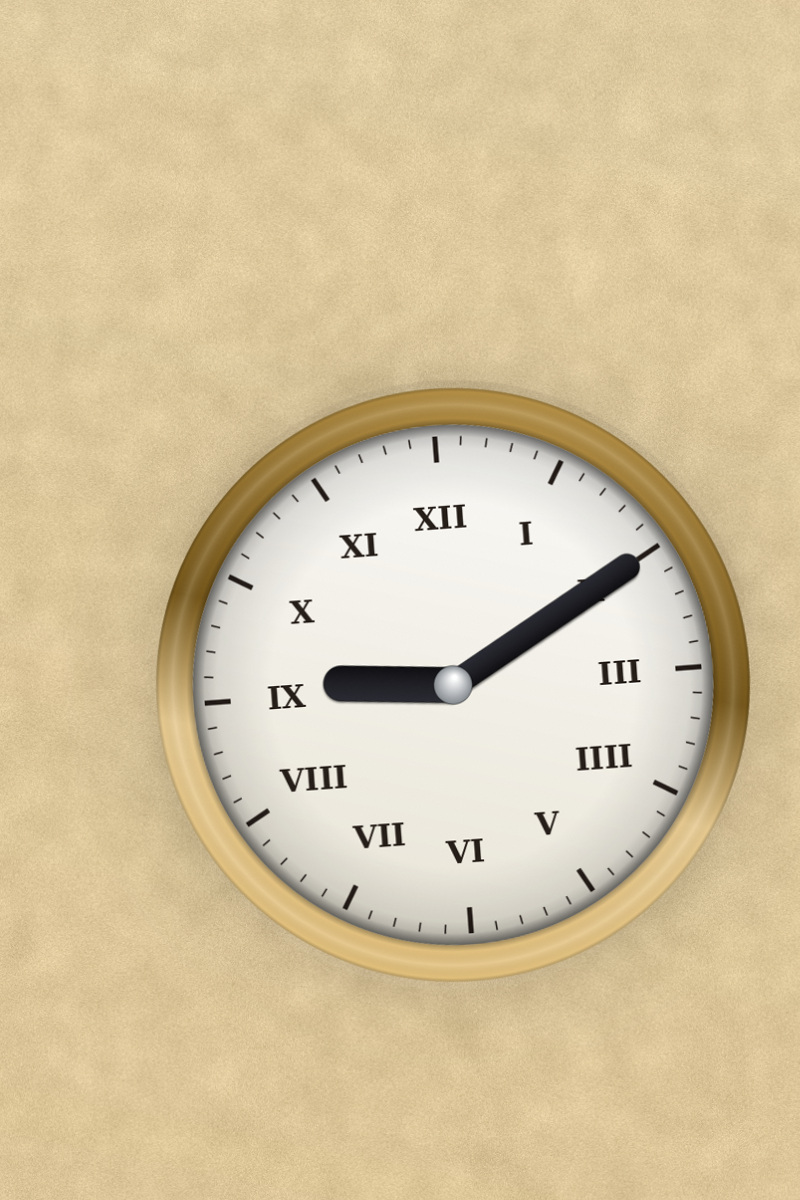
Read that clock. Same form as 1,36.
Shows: 9,10
